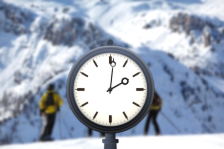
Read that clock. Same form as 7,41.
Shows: 2,01
